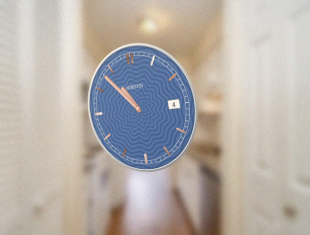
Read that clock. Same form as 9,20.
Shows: 10,53
